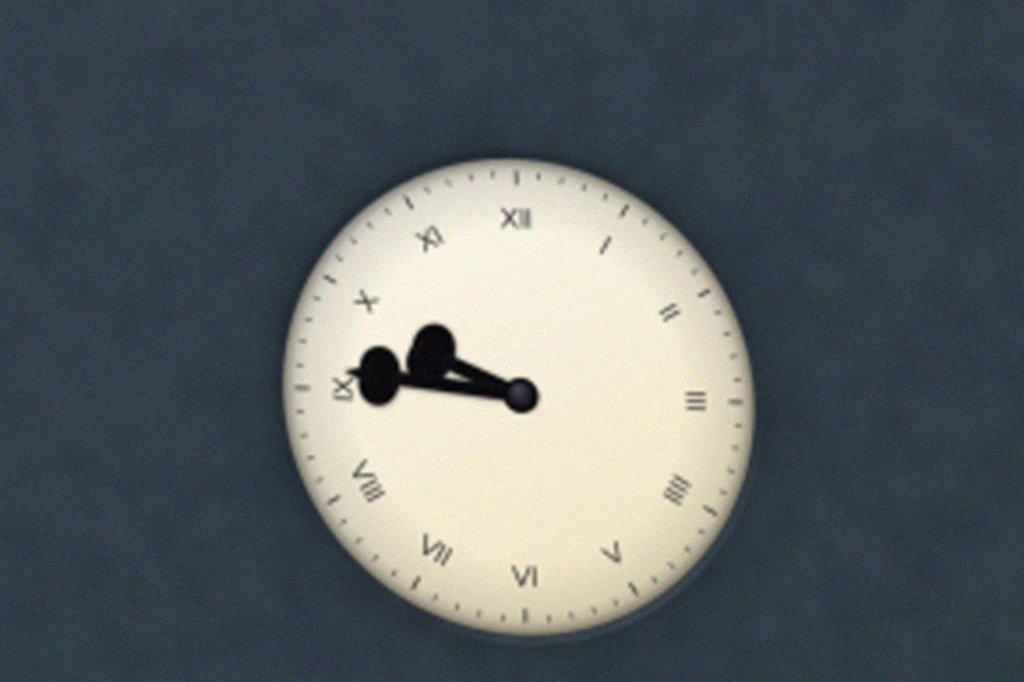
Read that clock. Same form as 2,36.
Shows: 9,46
